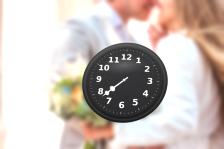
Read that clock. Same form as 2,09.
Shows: 7,38
